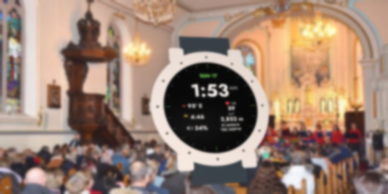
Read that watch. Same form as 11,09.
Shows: 1,53
